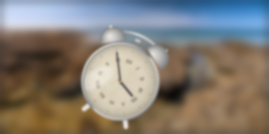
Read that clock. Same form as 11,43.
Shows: 3,55
